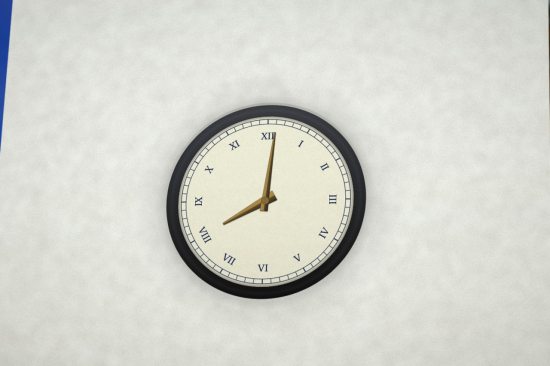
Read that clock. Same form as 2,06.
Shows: 8,01
